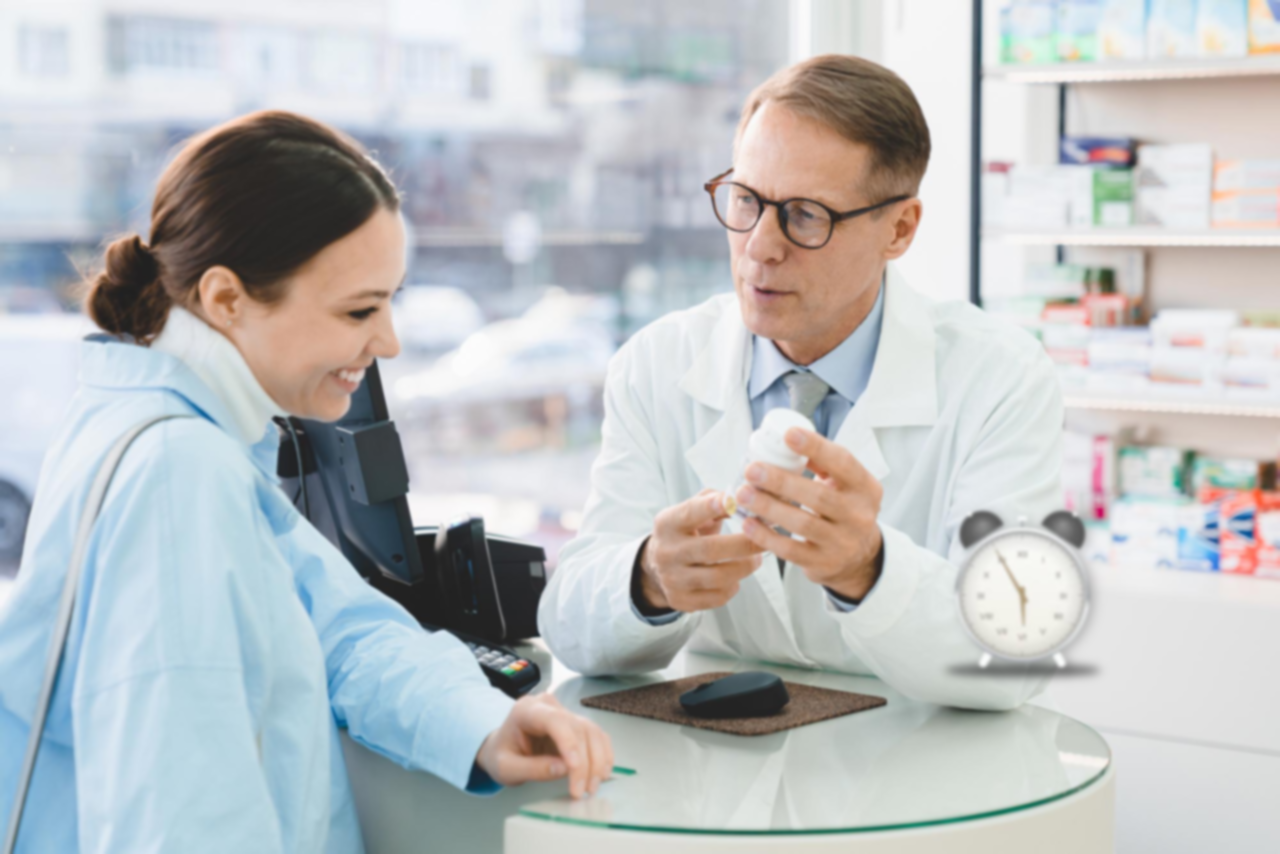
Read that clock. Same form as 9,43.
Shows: 5,55
